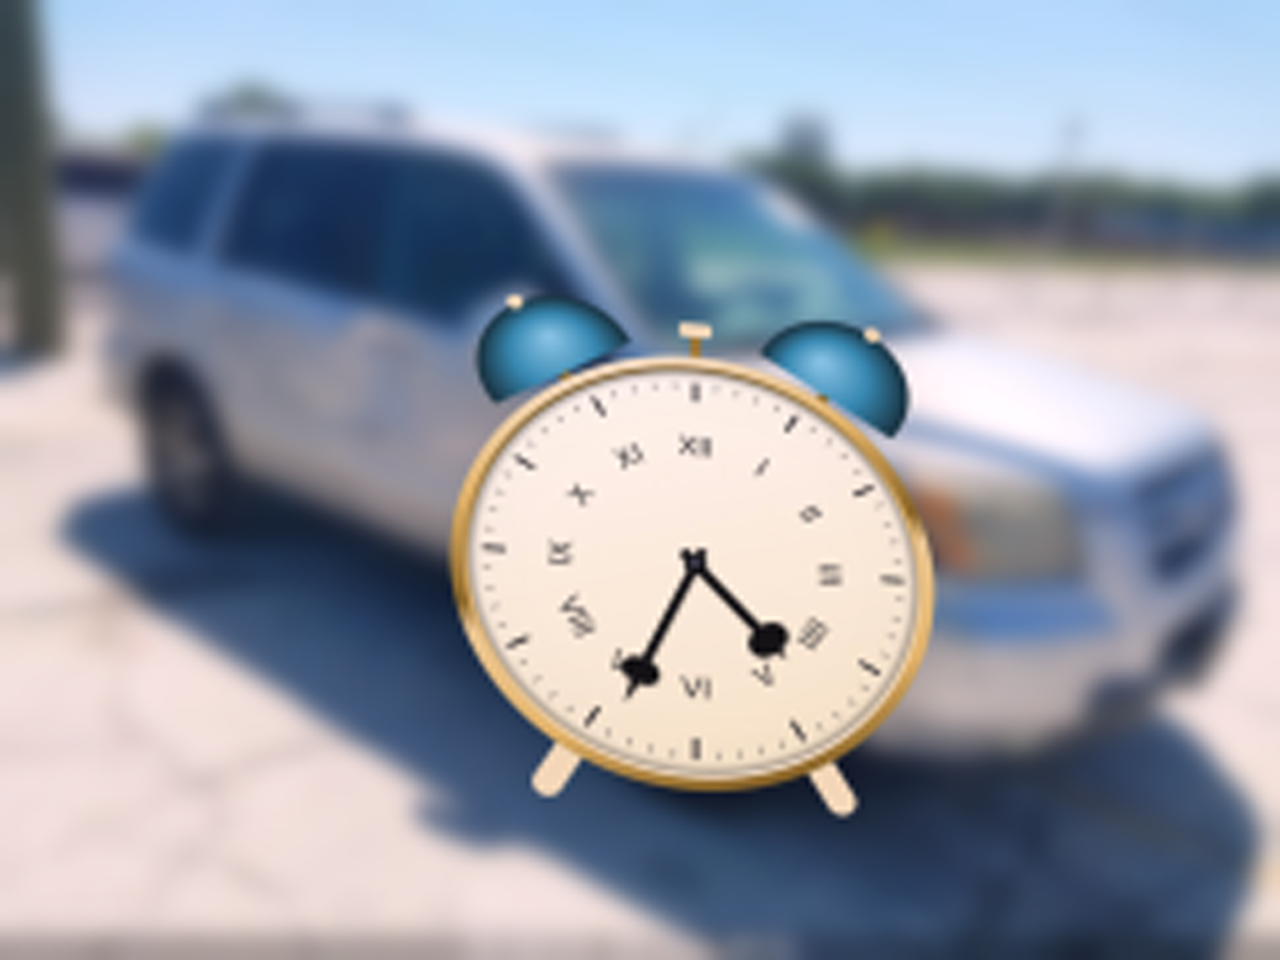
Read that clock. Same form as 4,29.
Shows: 4,34
